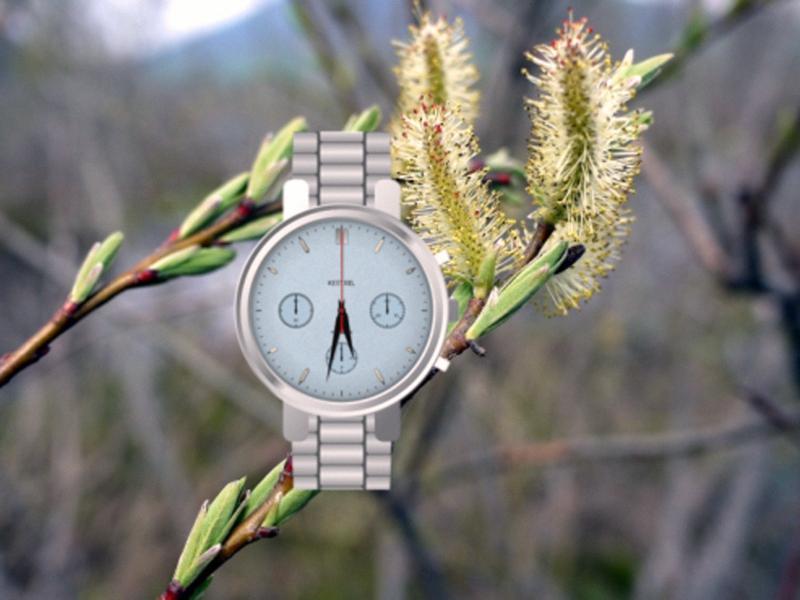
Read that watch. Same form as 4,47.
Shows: 5,32
